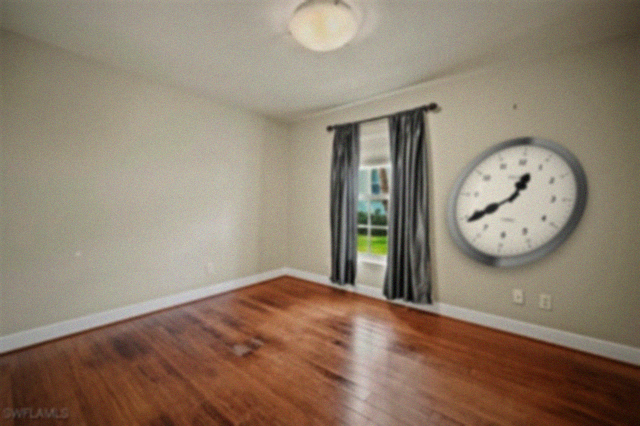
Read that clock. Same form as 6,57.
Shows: 12,39
